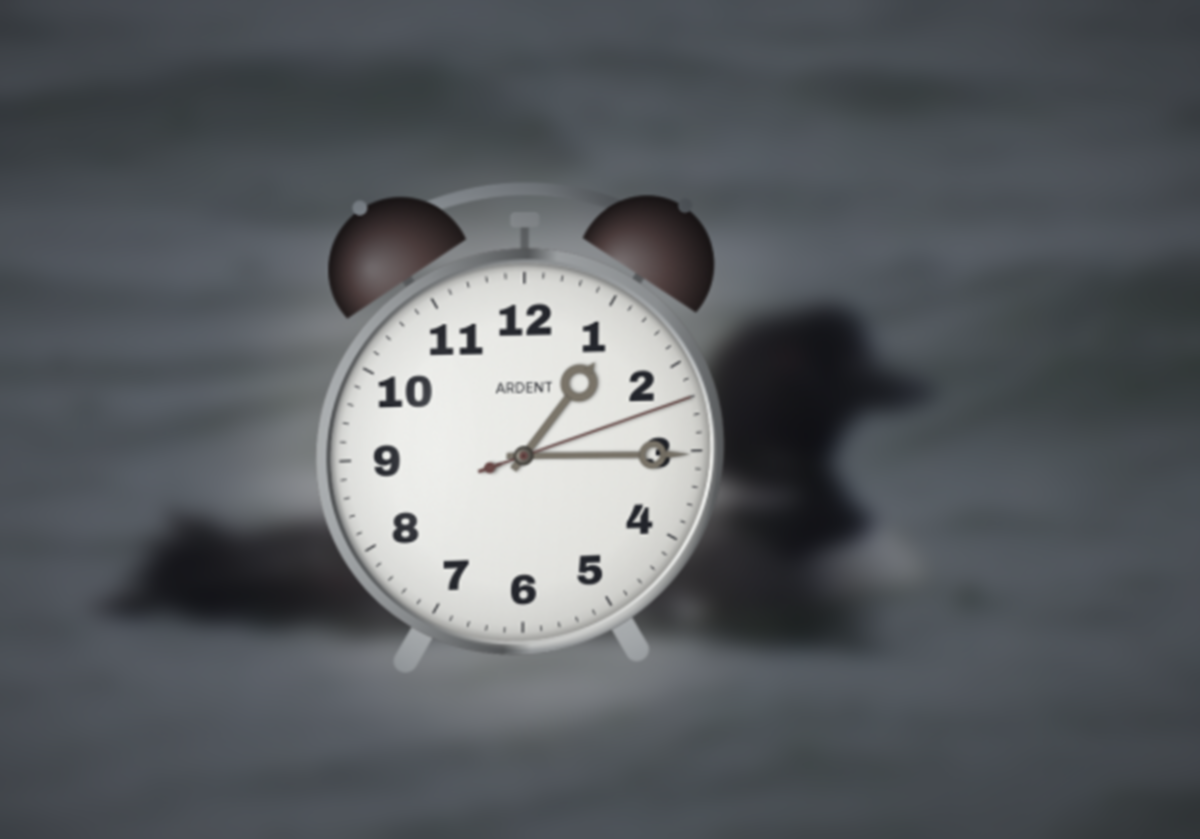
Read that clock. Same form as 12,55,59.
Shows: 1,15,12
